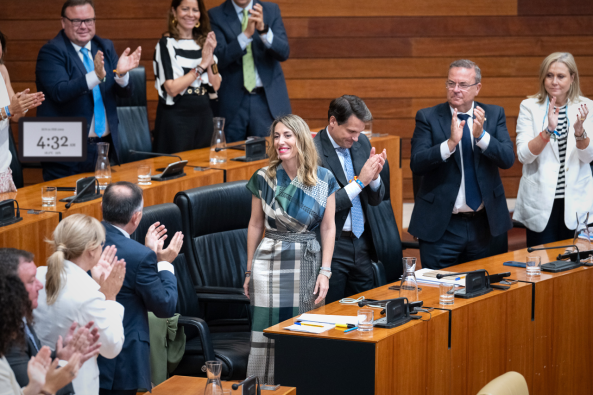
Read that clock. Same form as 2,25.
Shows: 4,32
